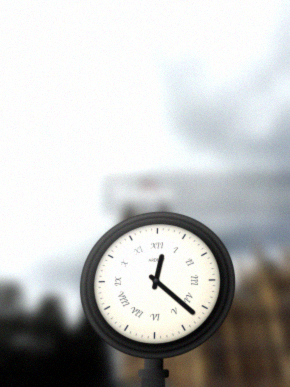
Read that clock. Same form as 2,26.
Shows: 12,22
